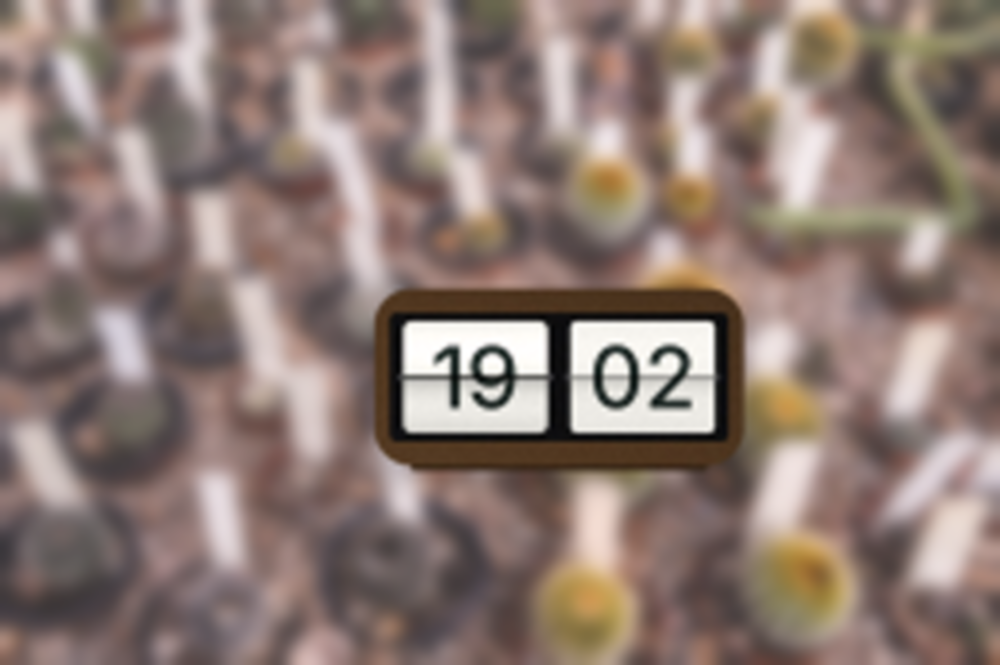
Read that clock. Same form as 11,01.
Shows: 19,02
